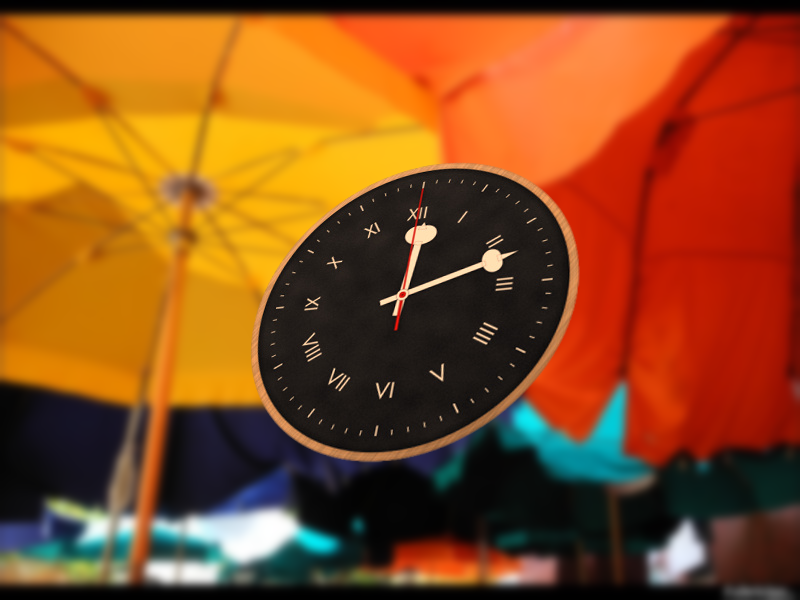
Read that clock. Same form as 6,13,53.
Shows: 12,12,00
